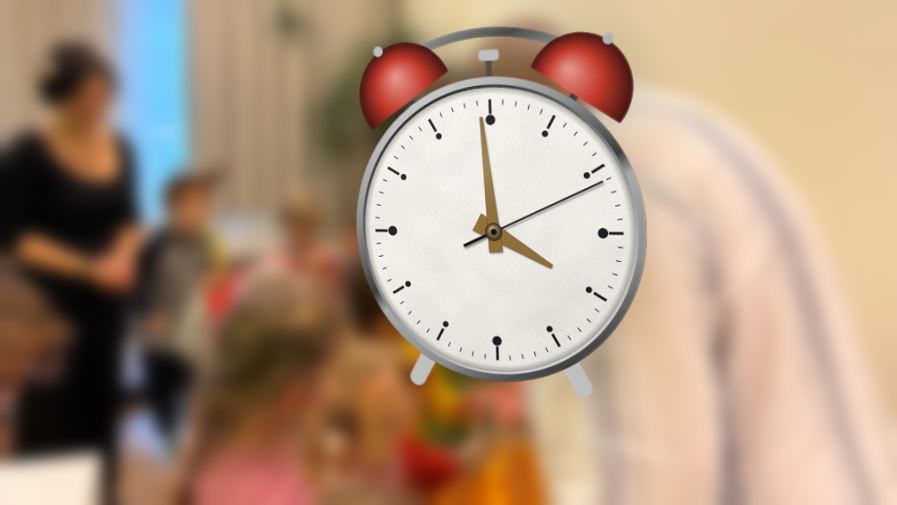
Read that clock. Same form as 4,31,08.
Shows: 3,59,11
